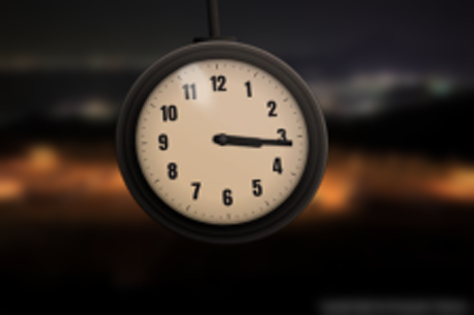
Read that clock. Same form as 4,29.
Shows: 3,16
